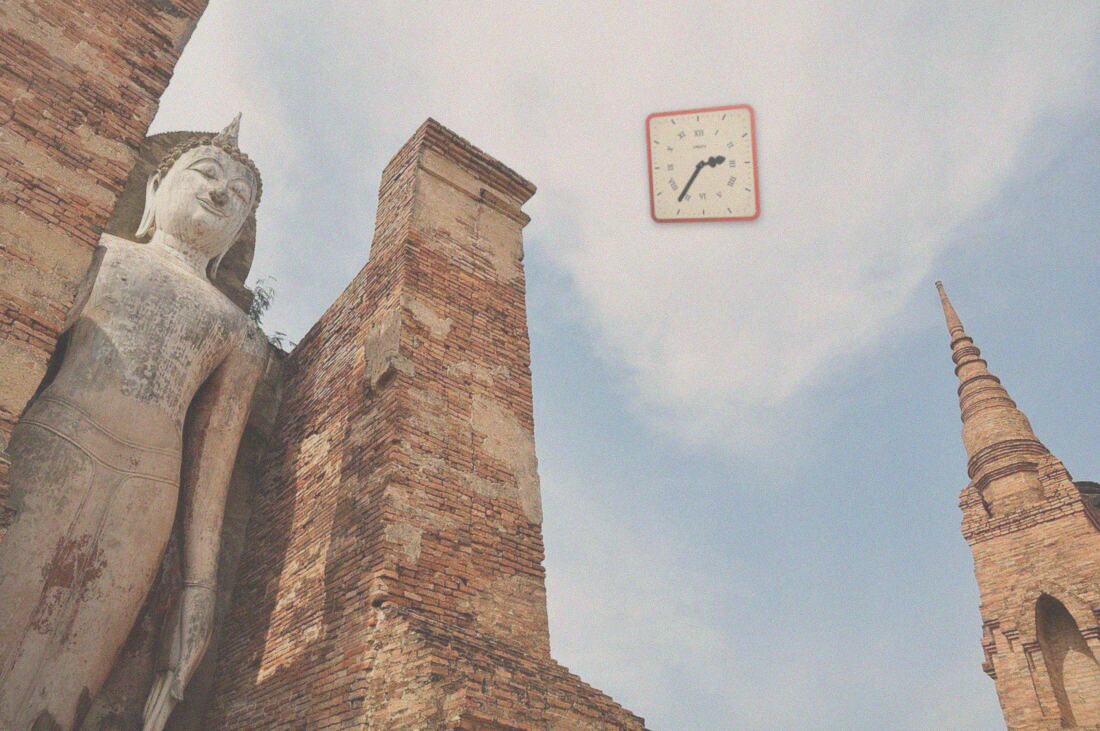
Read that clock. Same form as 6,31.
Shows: 2,36
